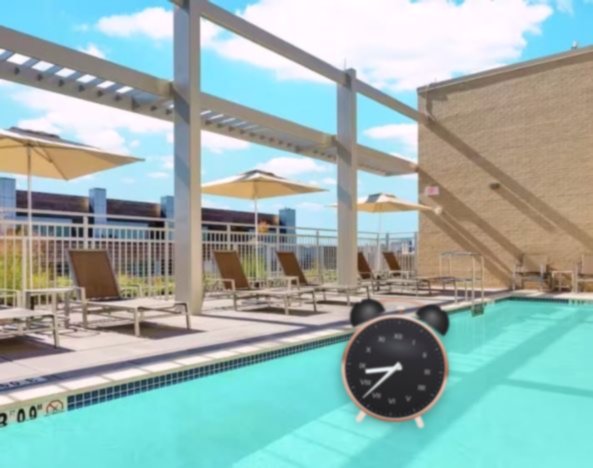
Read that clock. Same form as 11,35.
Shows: 8,37
